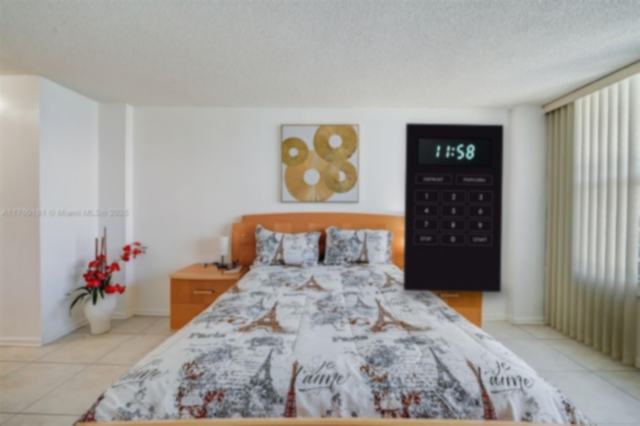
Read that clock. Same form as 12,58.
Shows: 11,58
